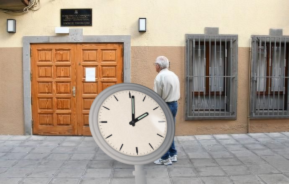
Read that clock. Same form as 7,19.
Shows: 2,01
